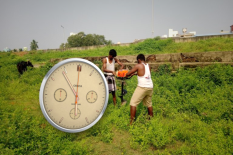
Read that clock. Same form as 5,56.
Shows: 5,54
